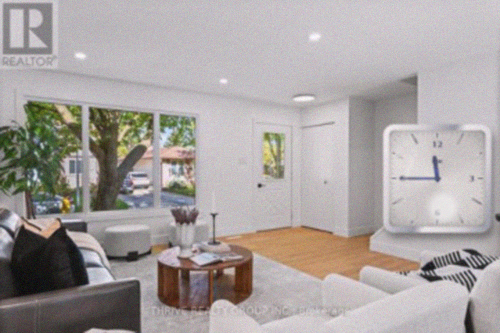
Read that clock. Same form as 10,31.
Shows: 11,45
